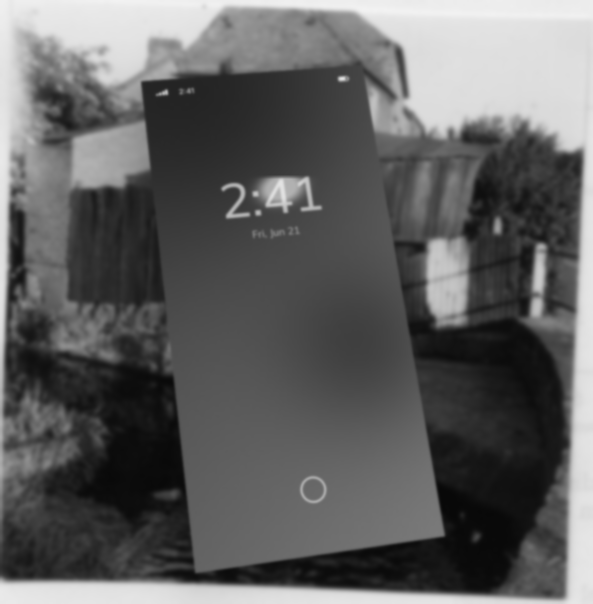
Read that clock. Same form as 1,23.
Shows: 2,41
